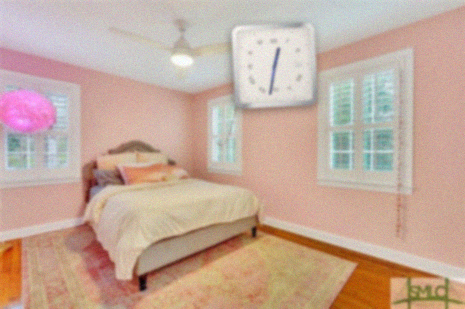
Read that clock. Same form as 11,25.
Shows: 12,32
